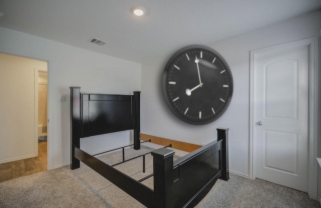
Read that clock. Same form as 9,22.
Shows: 7,58
